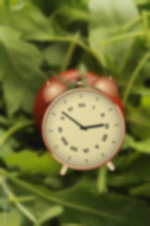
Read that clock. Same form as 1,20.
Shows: 2,52
